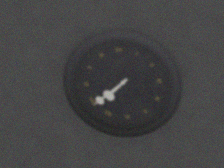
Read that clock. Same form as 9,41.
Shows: 7,39
